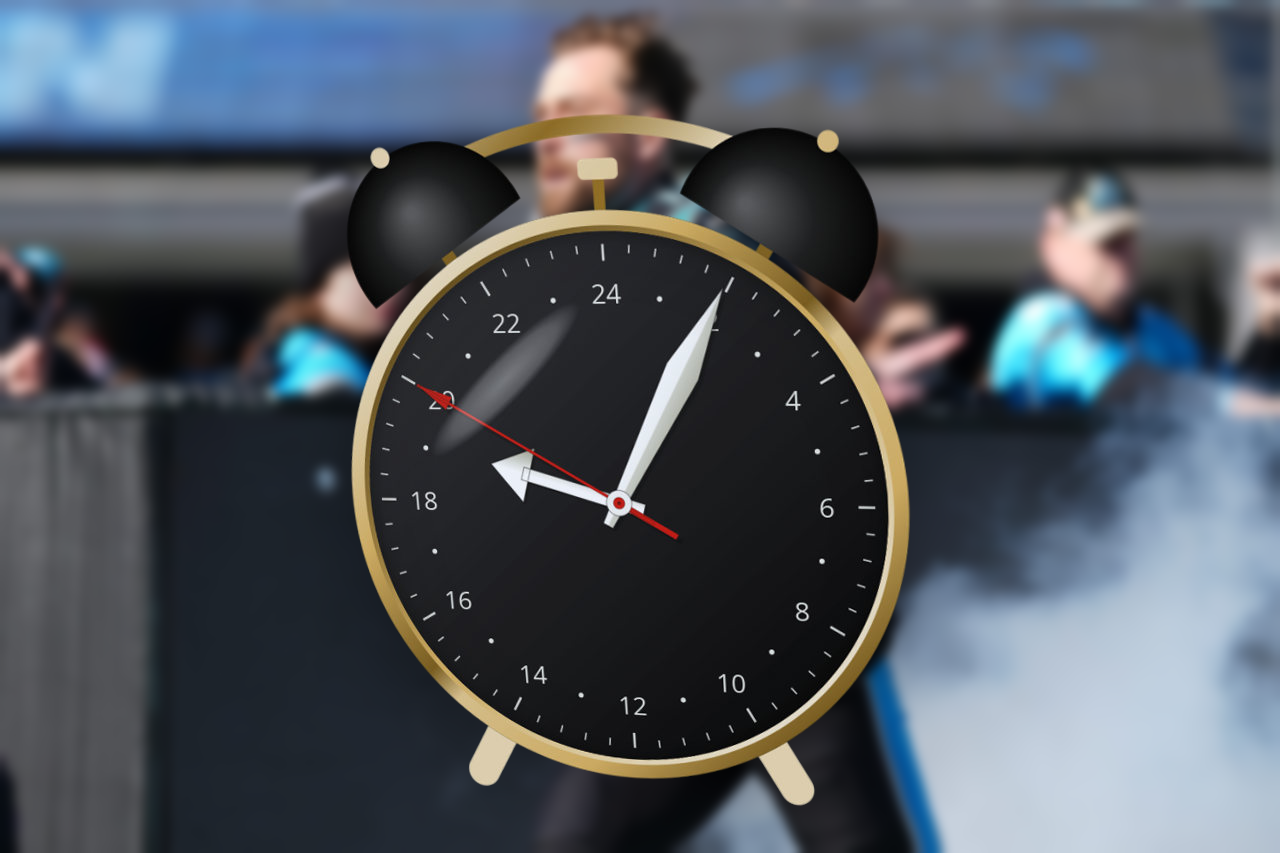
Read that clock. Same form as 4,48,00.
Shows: 19,04,50
